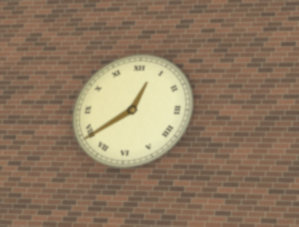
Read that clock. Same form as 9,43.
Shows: 12,39
